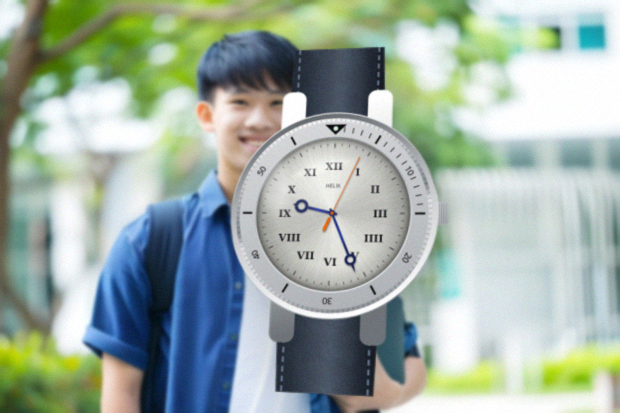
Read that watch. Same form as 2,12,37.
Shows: 9,26,04
